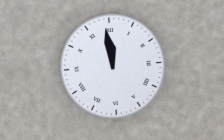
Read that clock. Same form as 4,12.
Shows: 11,59
